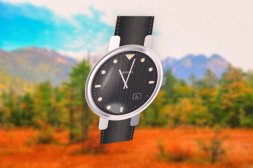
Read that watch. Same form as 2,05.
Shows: 11,02
